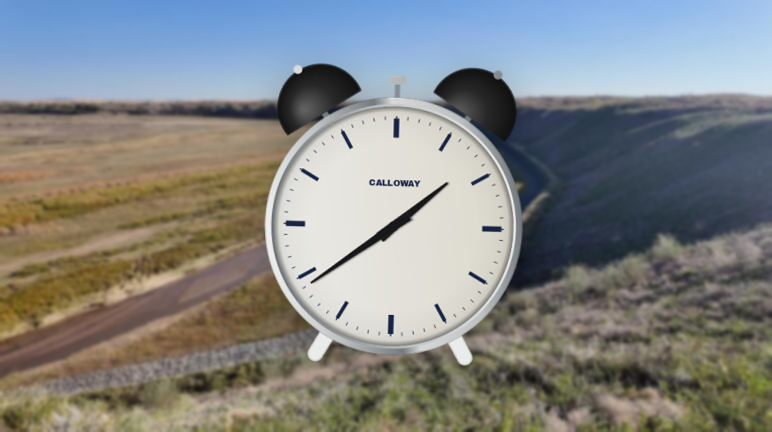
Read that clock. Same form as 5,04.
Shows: 1,39
